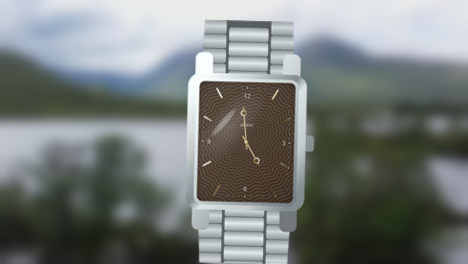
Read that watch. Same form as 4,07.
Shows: 4,59
